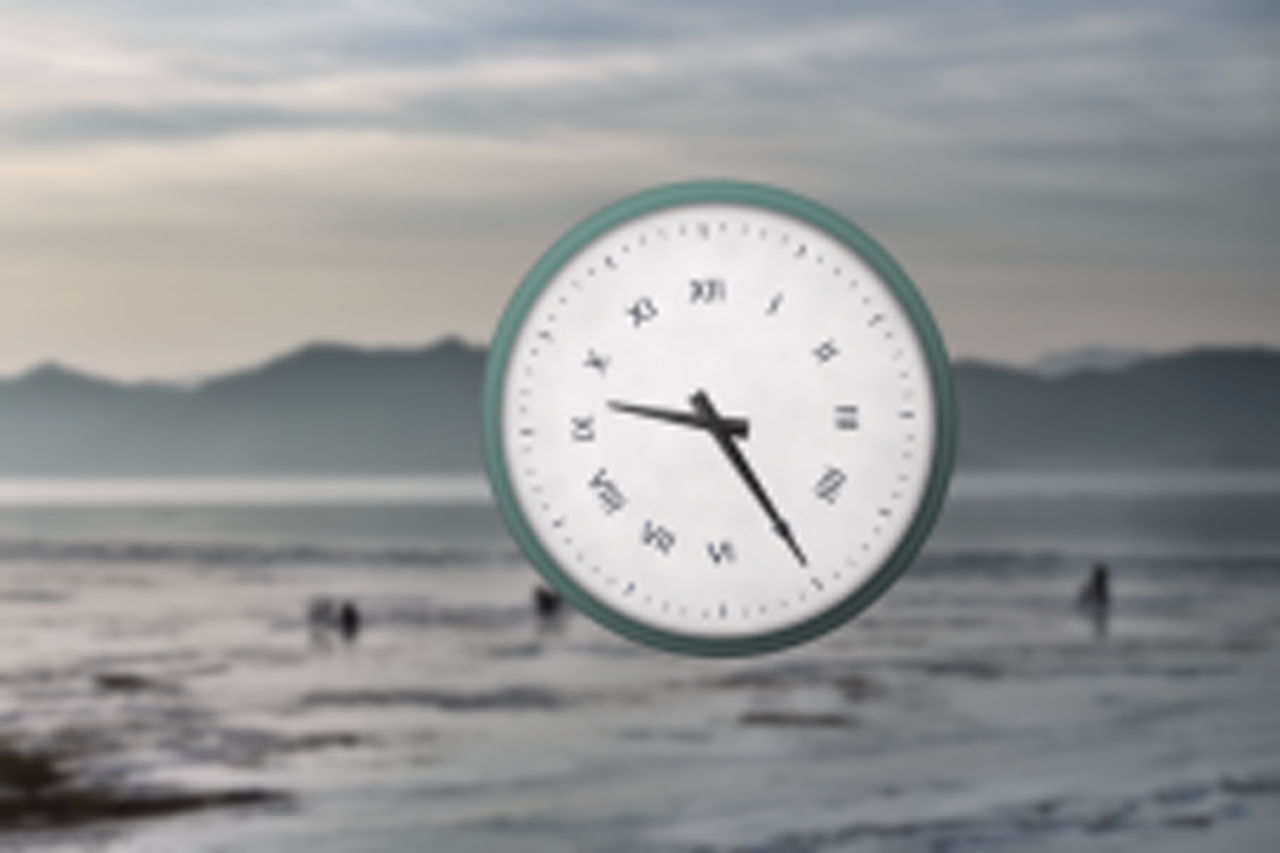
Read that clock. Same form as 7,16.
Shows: 9,25
